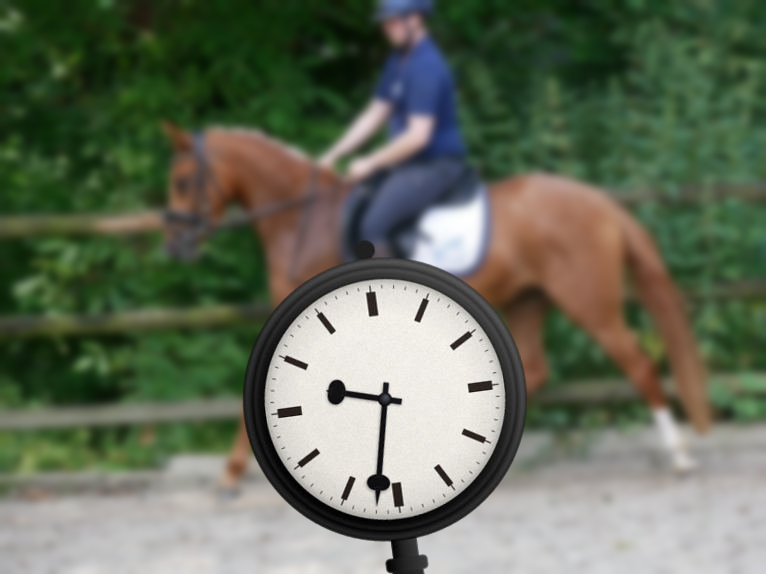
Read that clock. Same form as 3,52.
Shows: 9,32
